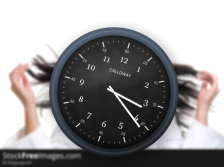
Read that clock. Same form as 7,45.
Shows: 3,21
